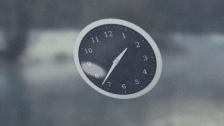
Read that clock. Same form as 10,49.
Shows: 1,37
